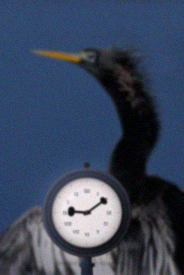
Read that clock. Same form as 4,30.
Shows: 9,09
